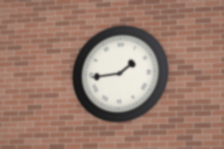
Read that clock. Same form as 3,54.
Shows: 1,44
